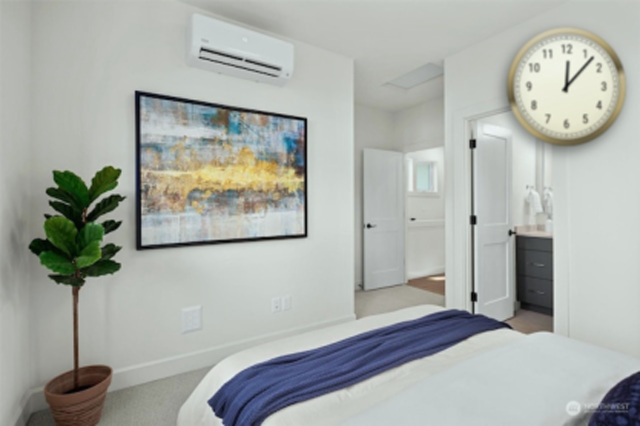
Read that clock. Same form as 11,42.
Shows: 12,07
